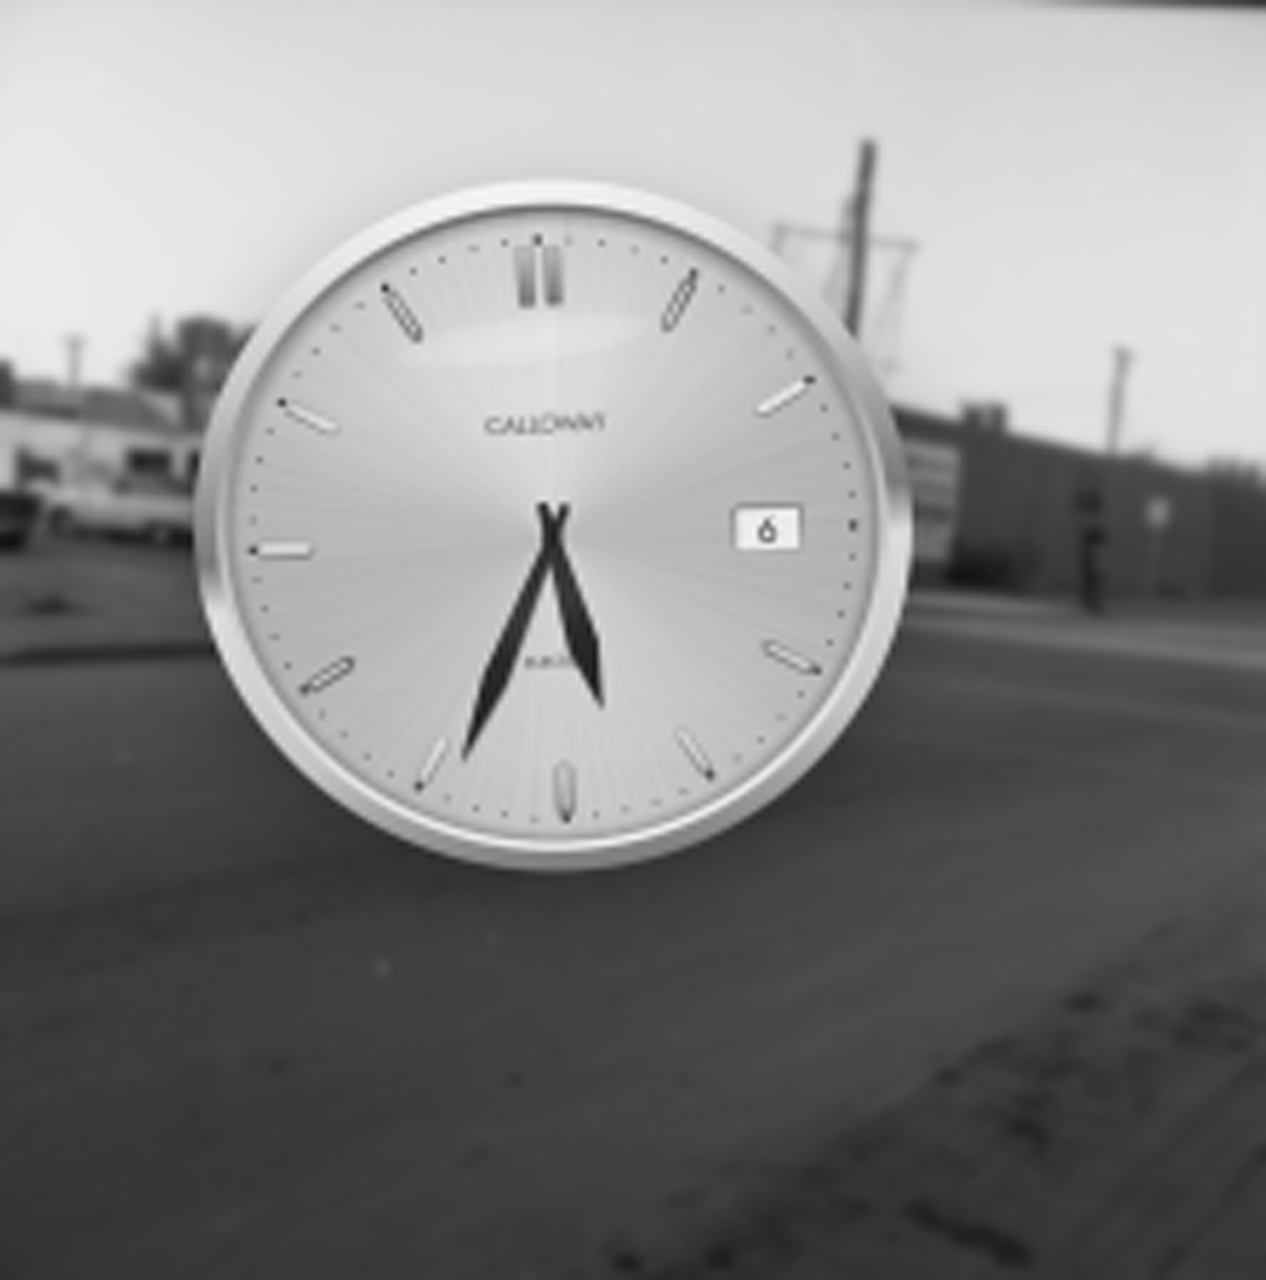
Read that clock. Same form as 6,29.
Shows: 5,34
